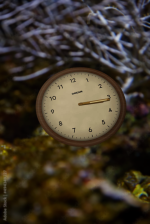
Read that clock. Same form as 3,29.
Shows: 3,16
